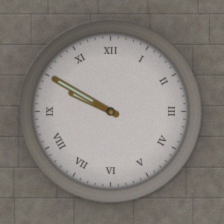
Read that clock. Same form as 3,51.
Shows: 9,50
